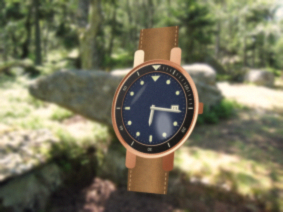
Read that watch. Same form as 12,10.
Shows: 6,16
